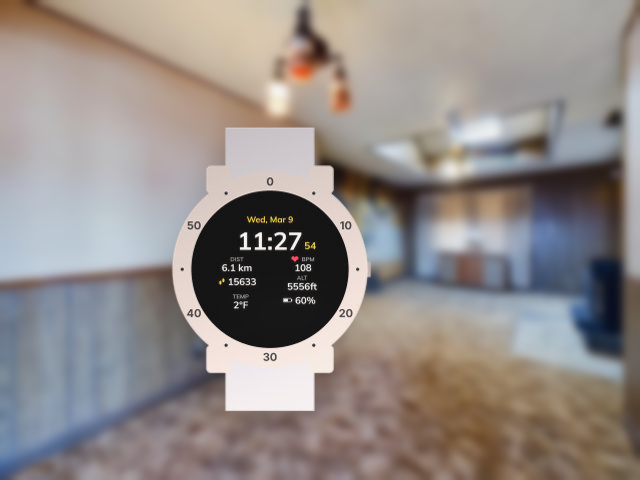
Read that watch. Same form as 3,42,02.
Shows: 11,27,54
